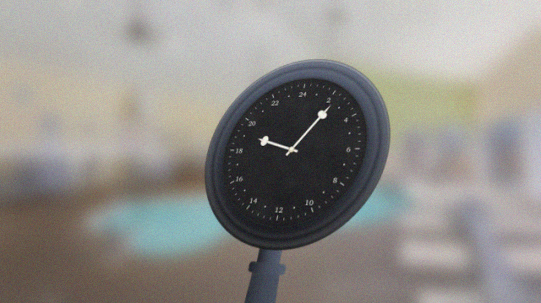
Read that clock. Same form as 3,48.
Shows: 19,06
